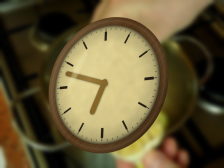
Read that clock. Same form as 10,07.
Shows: 6,48
